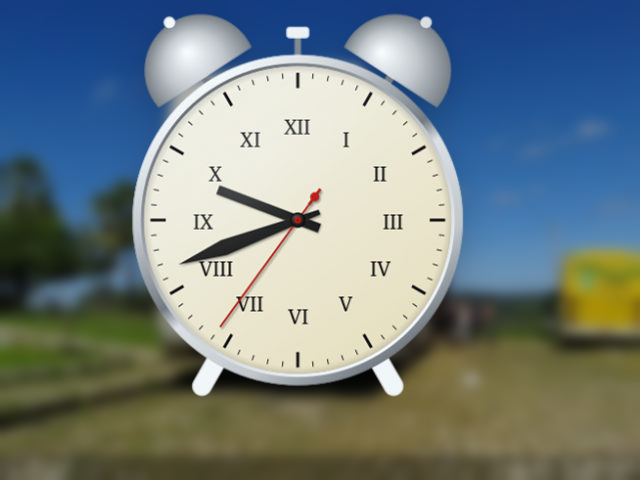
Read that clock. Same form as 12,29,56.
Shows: 9,41,36
